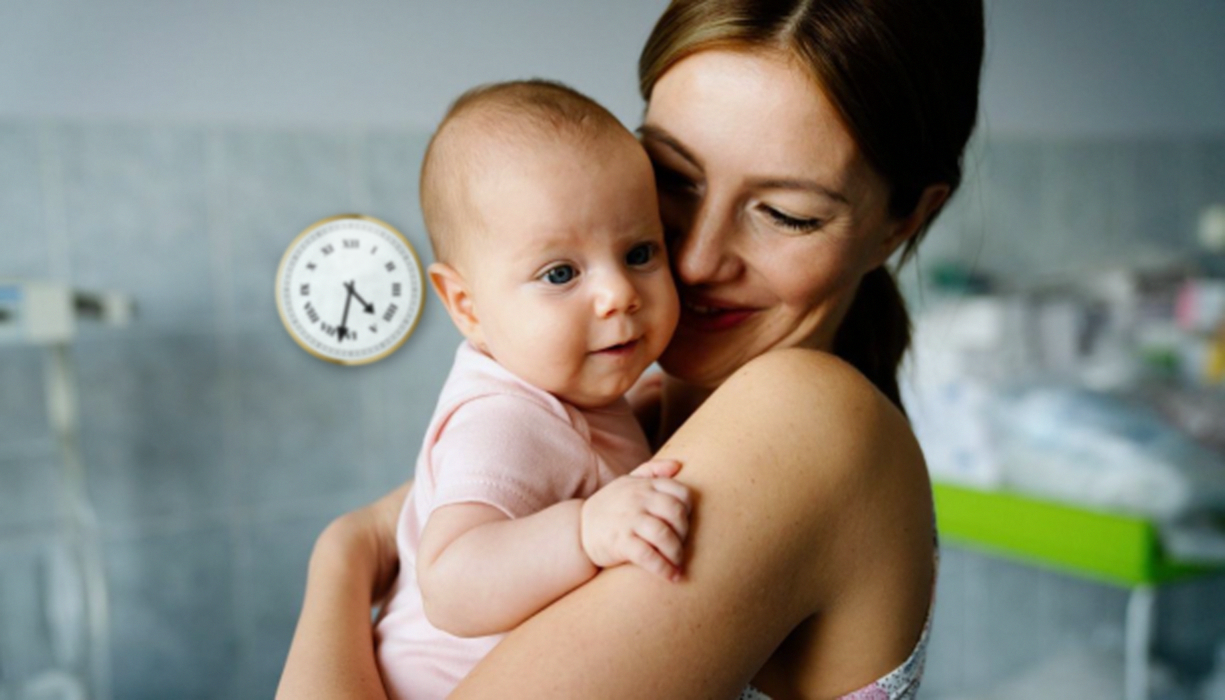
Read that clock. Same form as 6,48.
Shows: 4,32
